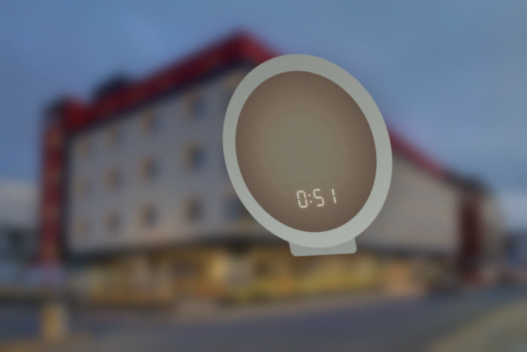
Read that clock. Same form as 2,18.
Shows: 0,51
